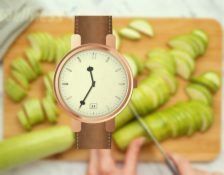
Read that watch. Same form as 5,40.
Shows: 11,35
